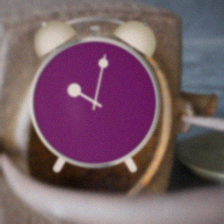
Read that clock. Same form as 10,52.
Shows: 10,02
